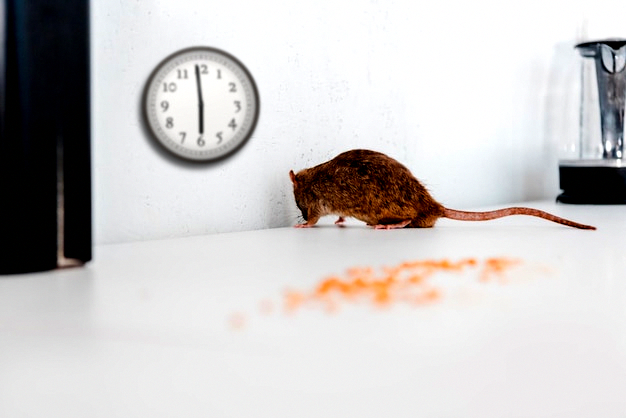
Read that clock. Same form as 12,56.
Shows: 5,59
